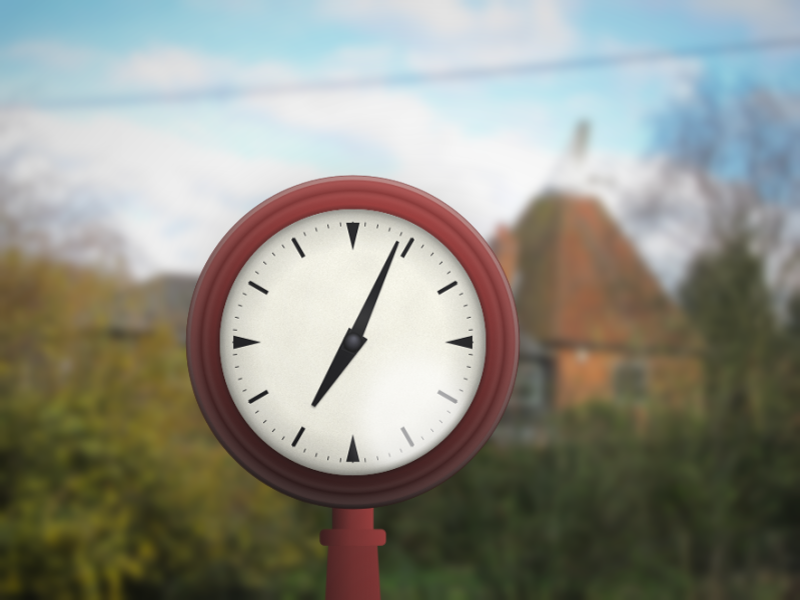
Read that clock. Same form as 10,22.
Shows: 7,04
